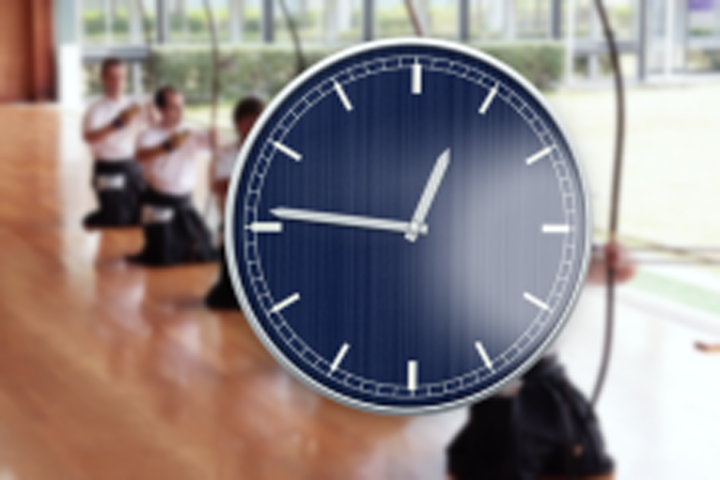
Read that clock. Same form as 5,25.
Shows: 12,46
